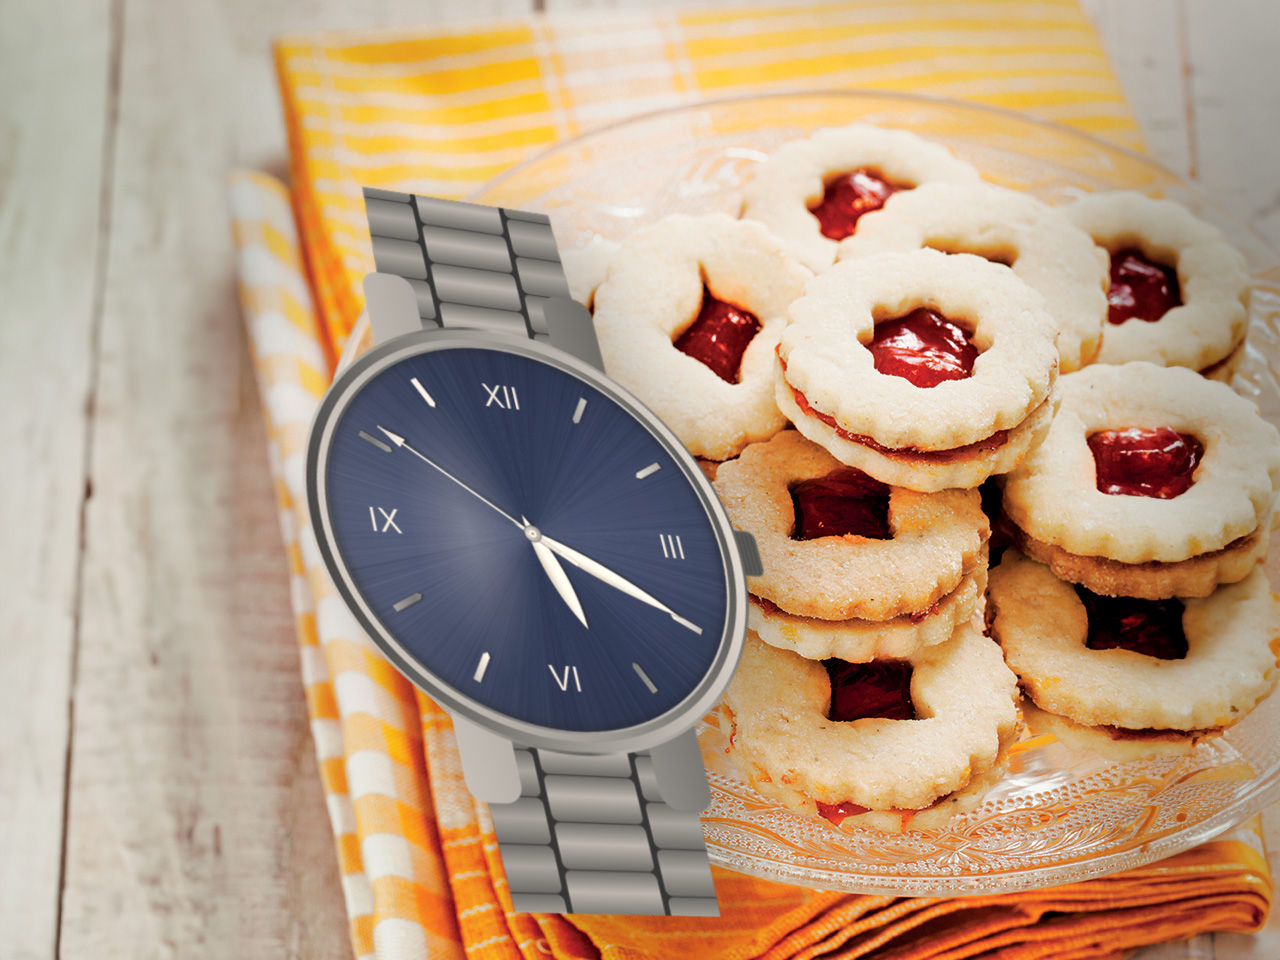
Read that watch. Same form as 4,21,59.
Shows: 5,19,51
